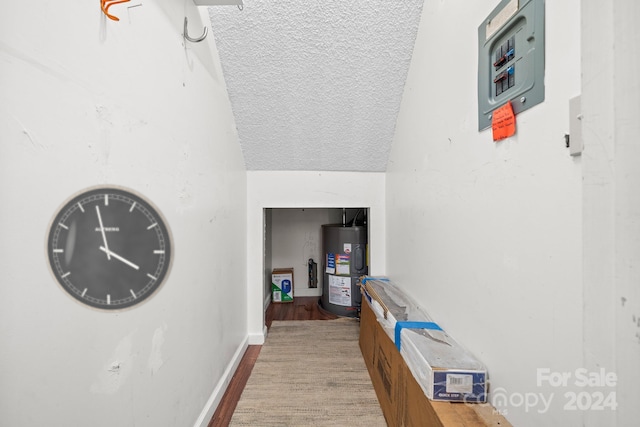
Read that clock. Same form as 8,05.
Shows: 3,58
